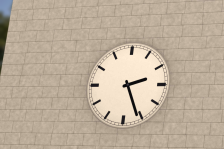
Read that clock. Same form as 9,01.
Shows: 2,26
